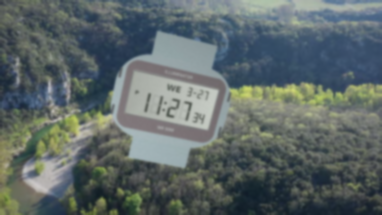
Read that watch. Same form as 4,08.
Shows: 11,27
